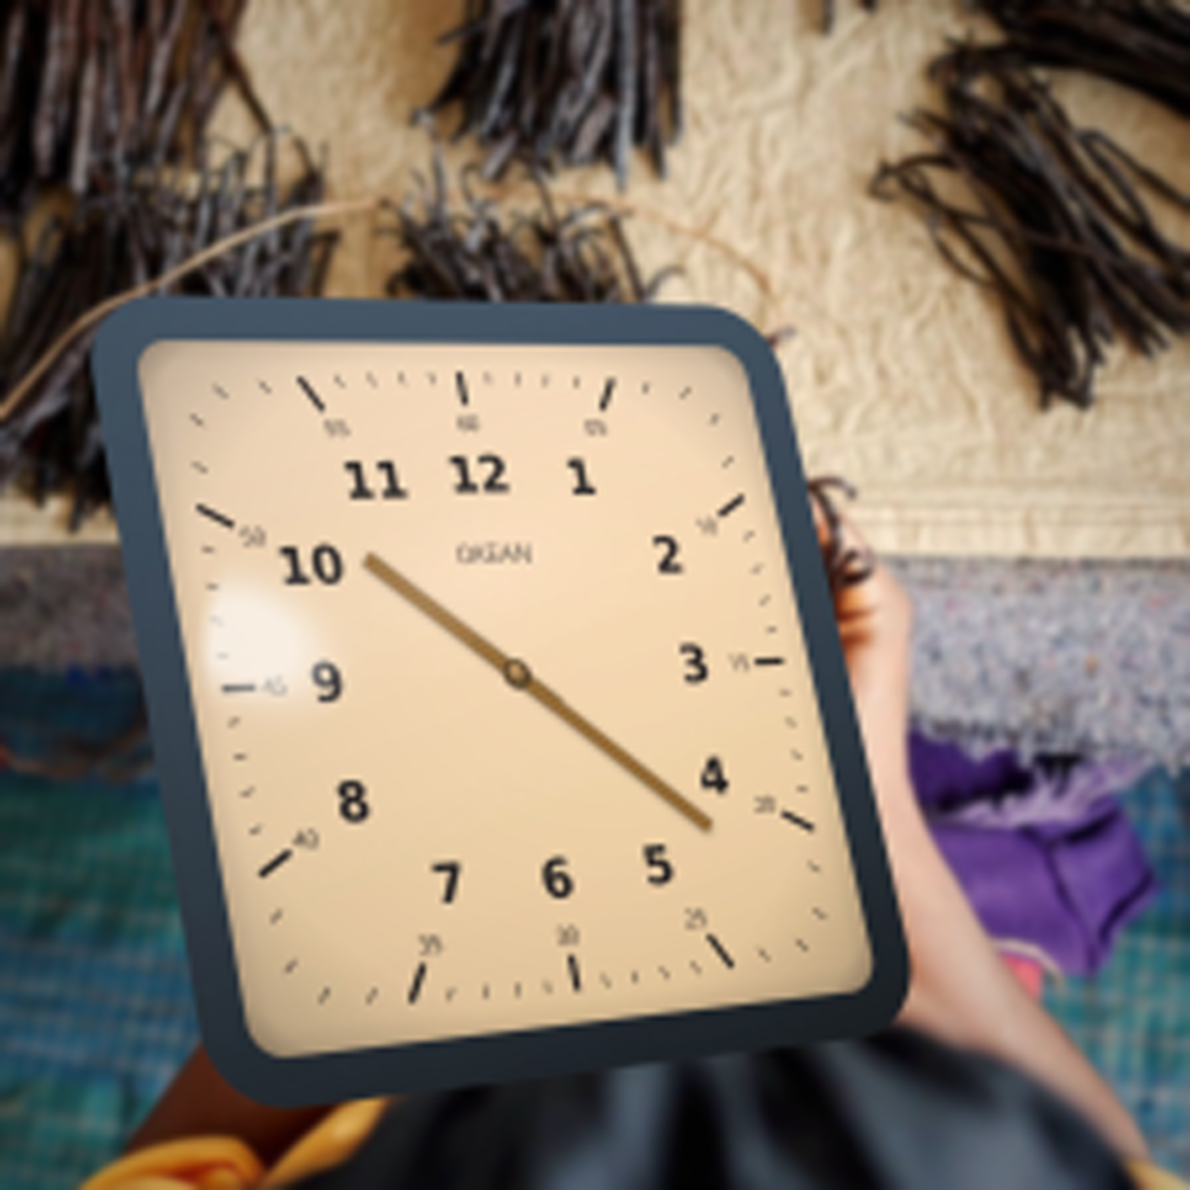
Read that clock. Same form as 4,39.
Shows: 10,22
